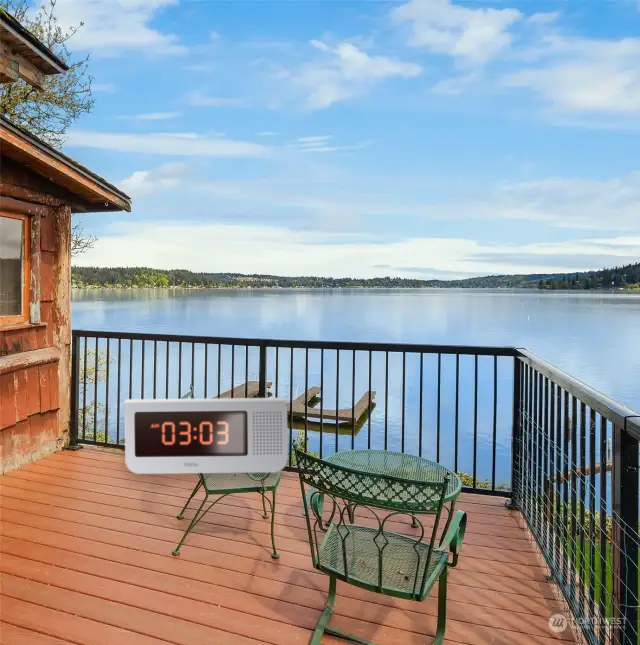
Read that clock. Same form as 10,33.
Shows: 3,03
